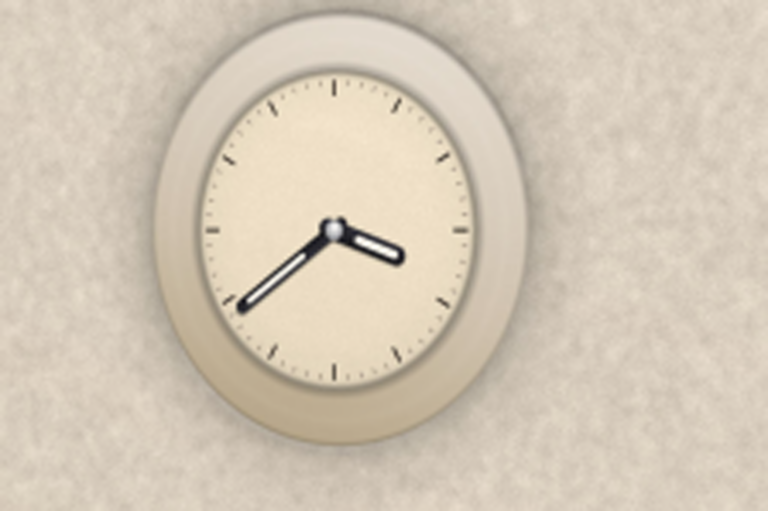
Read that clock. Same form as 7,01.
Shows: 3,39
